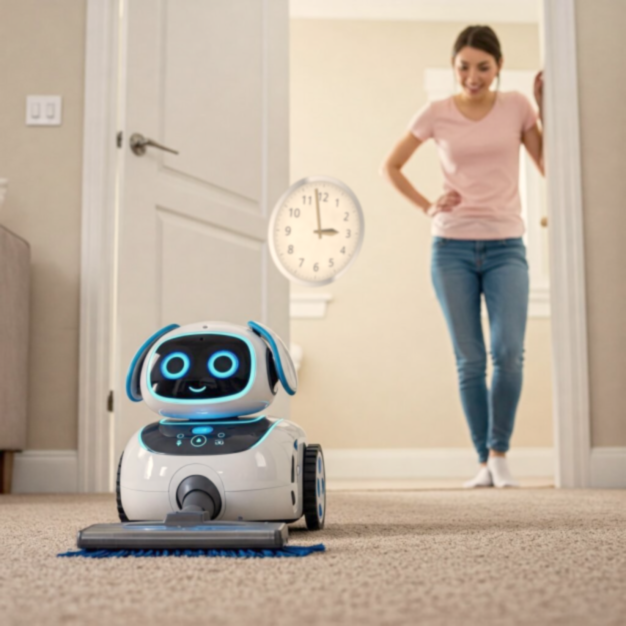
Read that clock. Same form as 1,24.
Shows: 2,58
